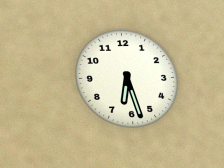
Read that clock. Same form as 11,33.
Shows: 6,28
